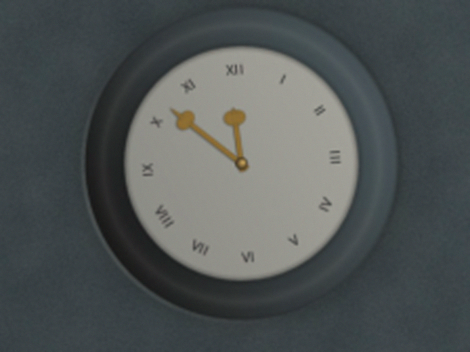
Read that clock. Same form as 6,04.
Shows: 11,52
